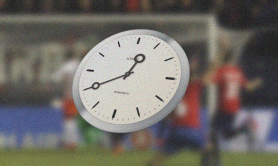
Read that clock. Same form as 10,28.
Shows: 12,40
